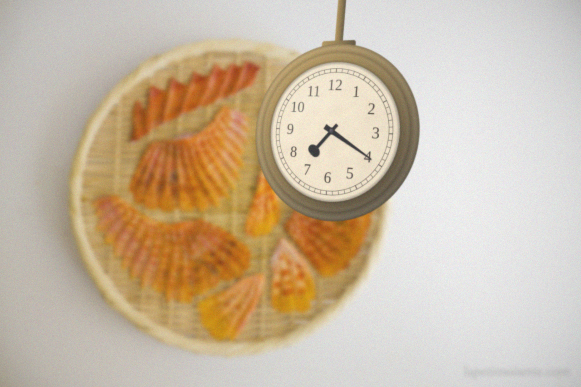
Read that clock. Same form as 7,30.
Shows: 7,20
